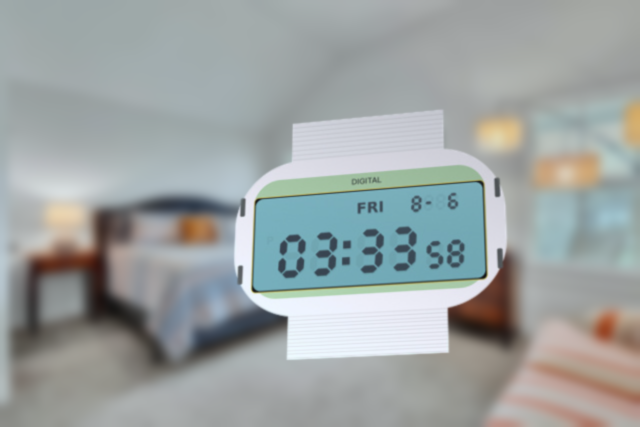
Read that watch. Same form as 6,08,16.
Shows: 3,33,58
